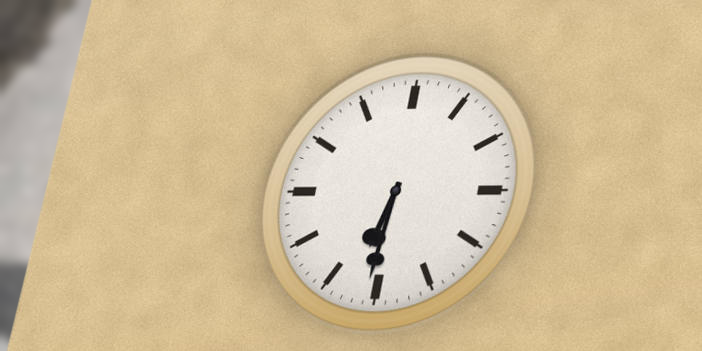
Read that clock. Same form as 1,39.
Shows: 6,31
